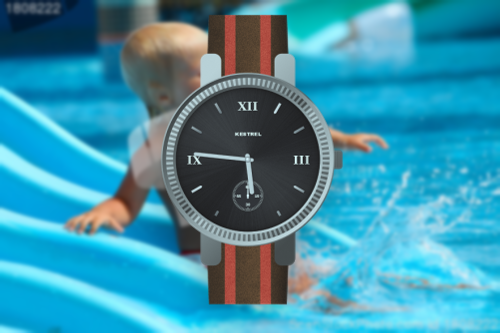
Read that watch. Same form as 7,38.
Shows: 5,46
